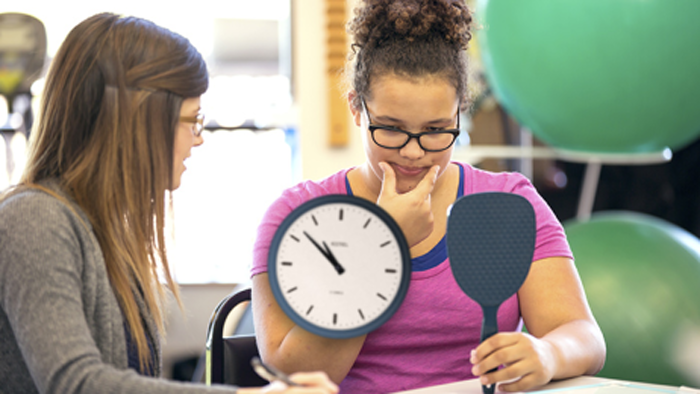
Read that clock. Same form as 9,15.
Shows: 10,52
